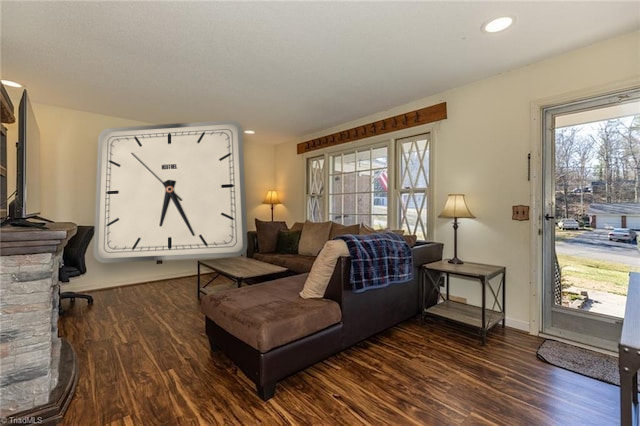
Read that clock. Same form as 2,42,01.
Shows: 6,25,53
